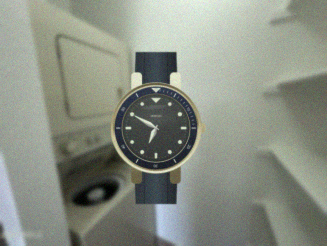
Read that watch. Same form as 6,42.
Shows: 6,50
